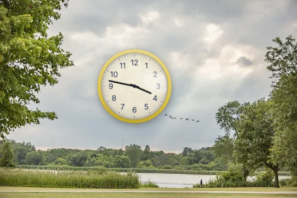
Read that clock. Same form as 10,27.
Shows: 3,47
